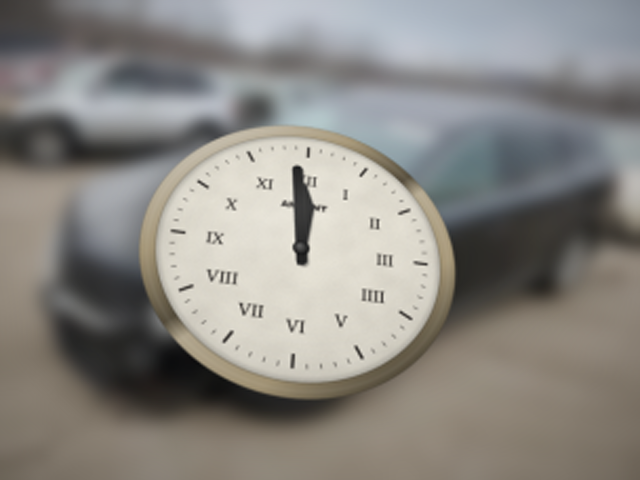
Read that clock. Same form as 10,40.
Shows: 11,59
